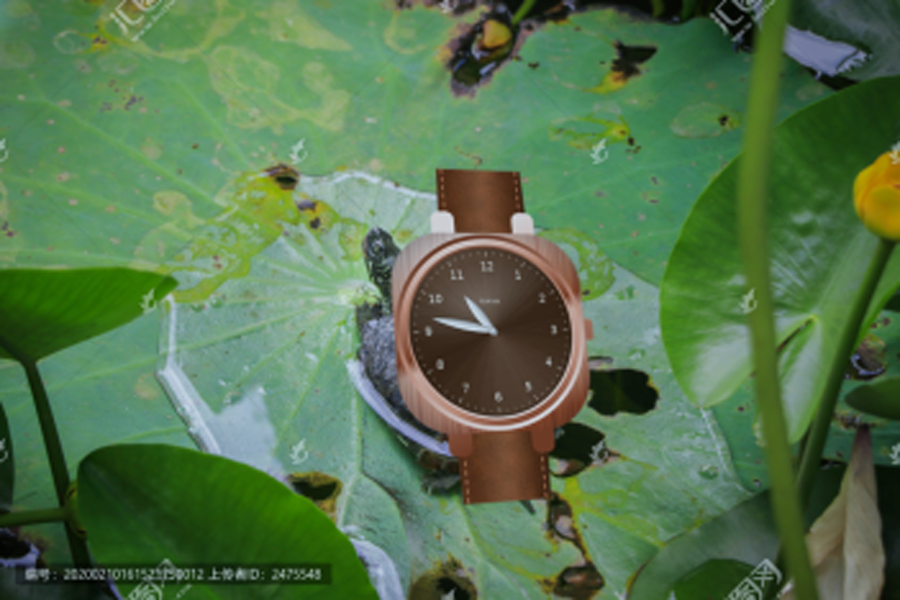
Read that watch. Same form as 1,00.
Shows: 10,47
